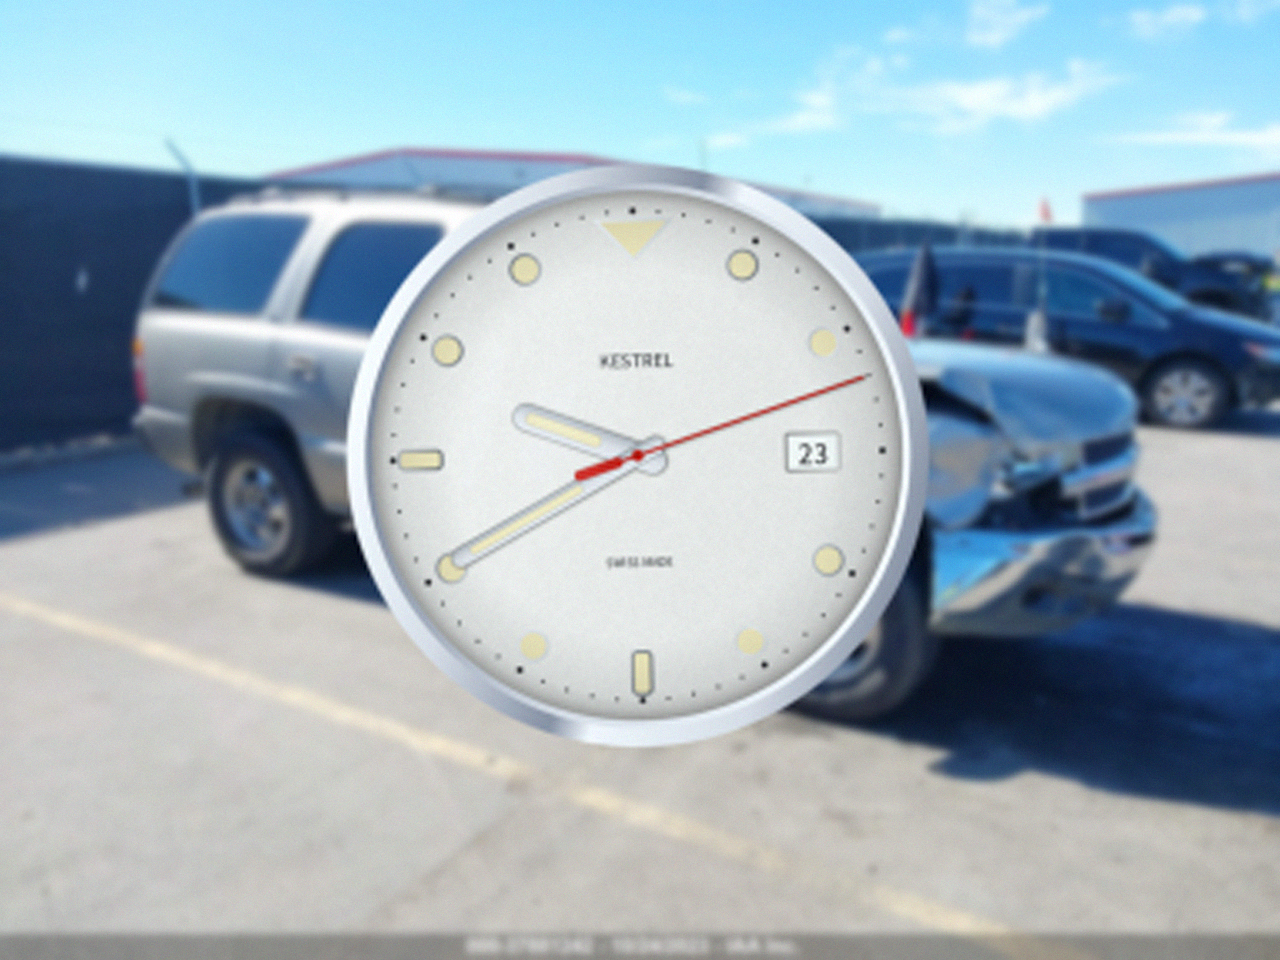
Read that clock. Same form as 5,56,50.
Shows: 9,40,12
